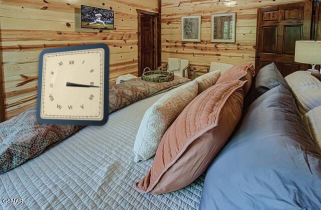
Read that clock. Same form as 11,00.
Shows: 3,16
